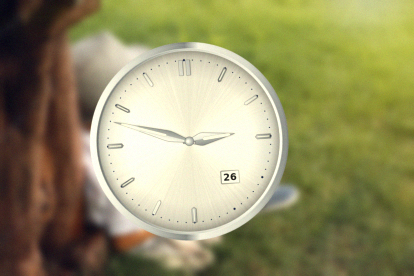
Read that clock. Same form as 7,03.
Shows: 2,48
